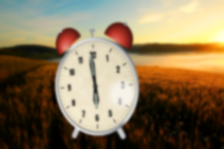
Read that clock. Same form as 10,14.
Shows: 5,59
